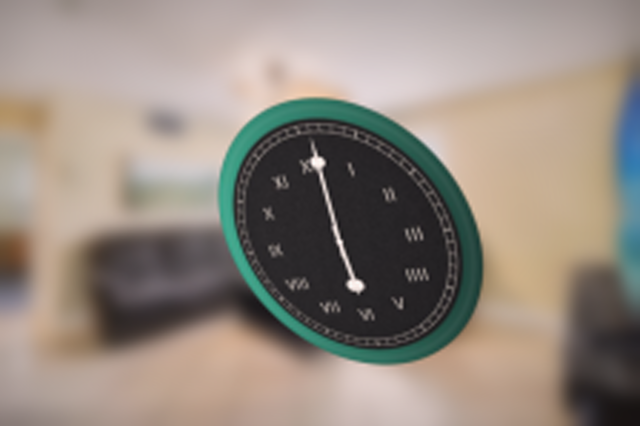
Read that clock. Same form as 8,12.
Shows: 6,01
